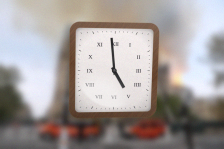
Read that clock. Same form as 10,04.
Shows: 4,59
